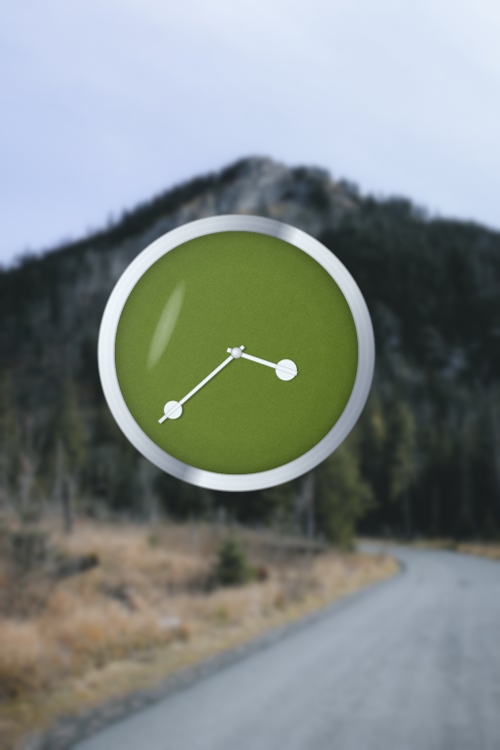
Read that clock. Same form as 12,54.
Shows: 3,38
